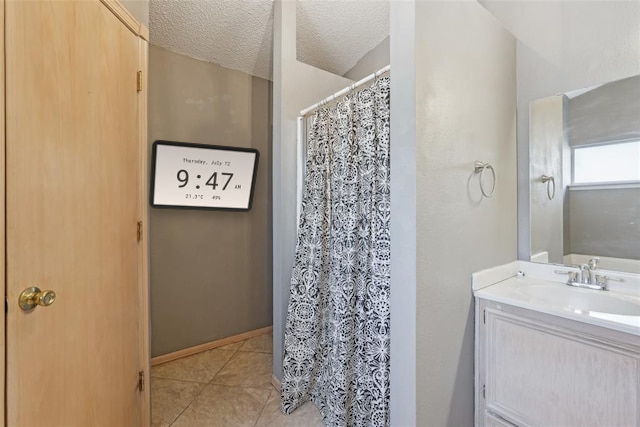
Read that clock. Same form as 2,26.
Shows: 9,47
